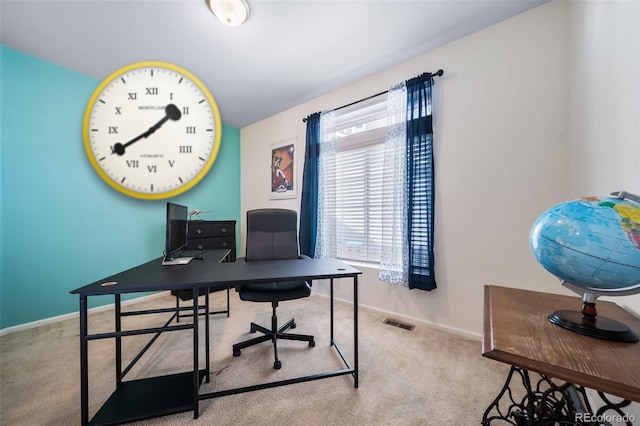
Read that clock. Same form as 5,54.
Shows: 1,40
